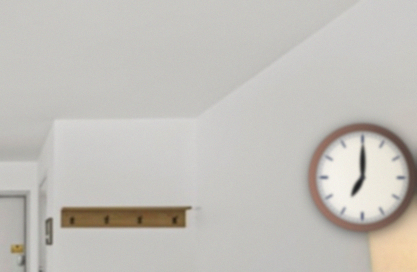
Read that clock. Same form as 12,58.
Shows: 7,00
